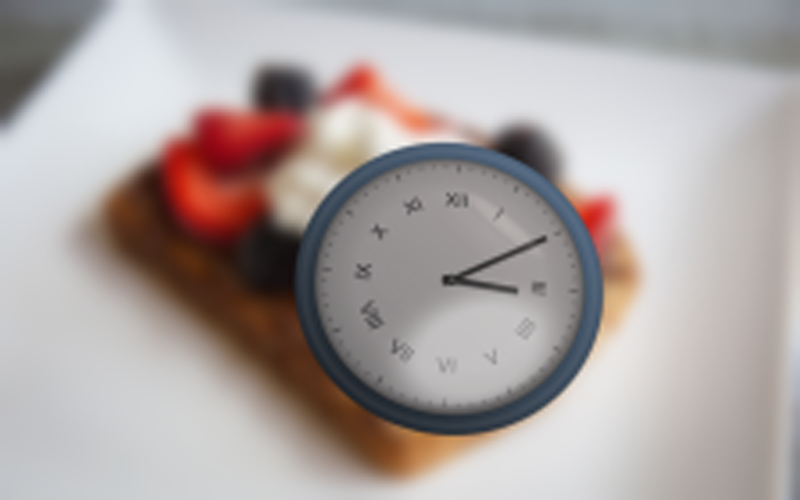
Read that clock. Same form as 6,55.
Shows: 3,10
